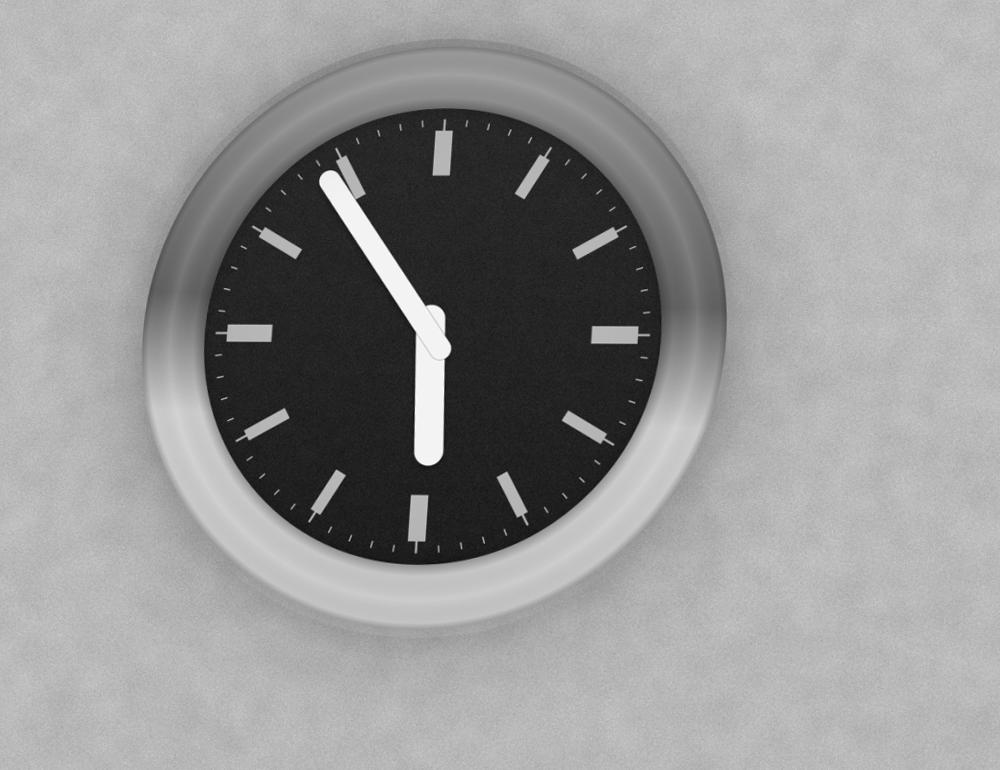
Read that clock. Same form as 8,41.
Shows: 5,54
